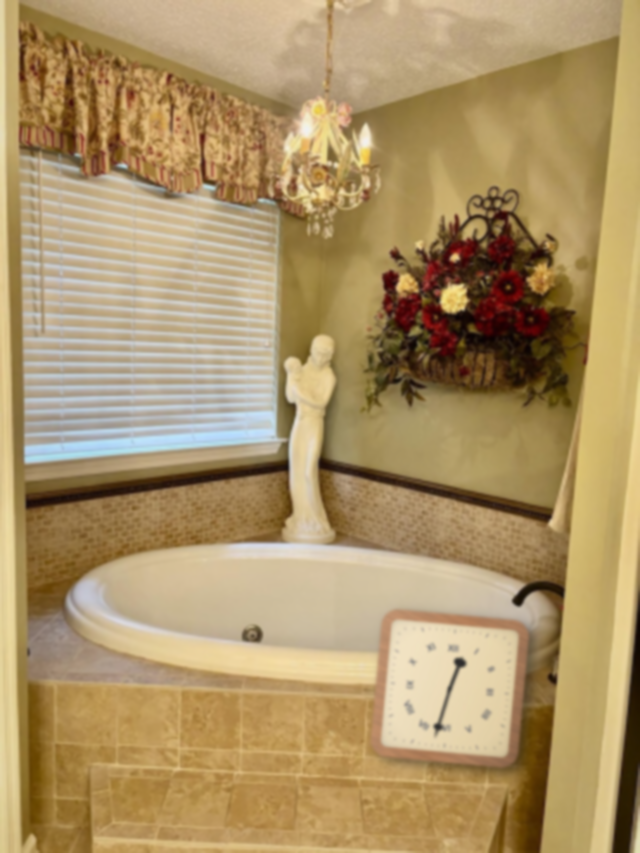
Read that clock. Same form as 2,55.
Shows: 12,32
